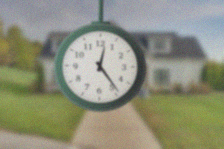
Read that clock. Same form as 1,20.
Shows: 12,24
